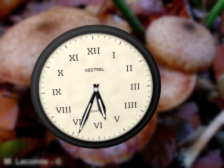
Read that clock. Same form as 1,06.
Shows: 5,34
